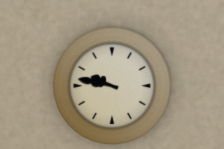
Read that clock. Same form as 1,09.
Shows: 9,47
